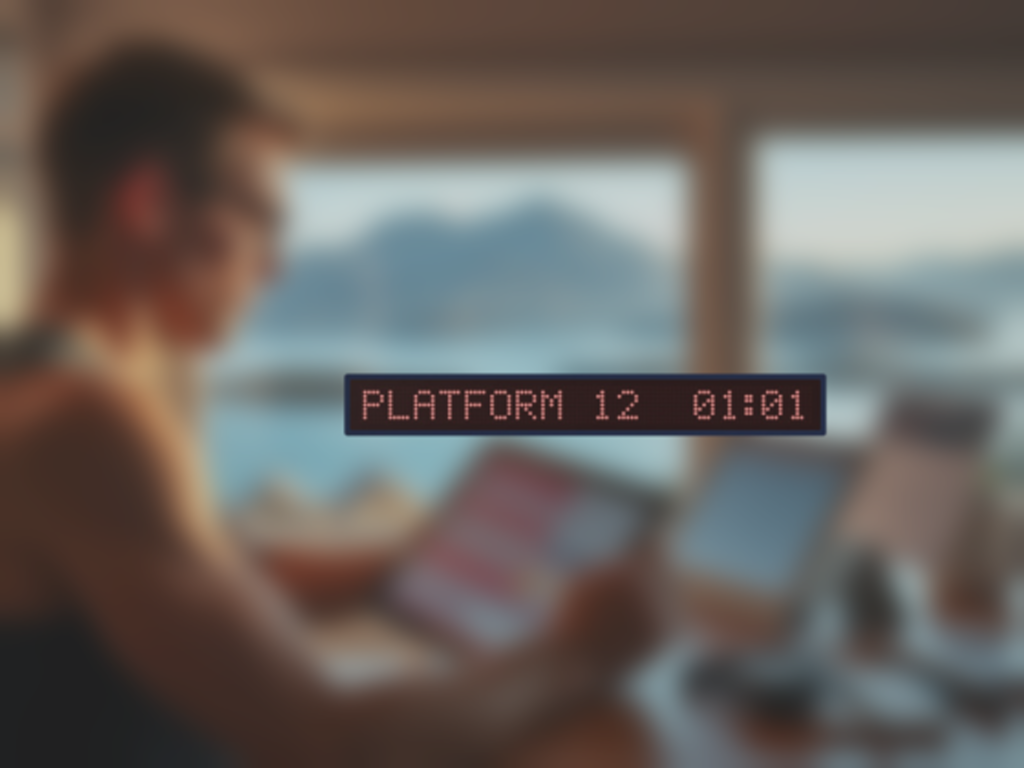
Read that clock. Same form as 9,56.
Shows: 1,01
